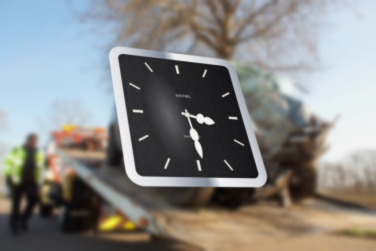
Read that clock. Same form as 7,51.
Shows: 3,29
